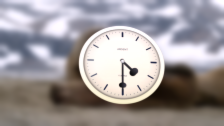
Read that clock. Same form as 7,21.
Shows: 4,30
